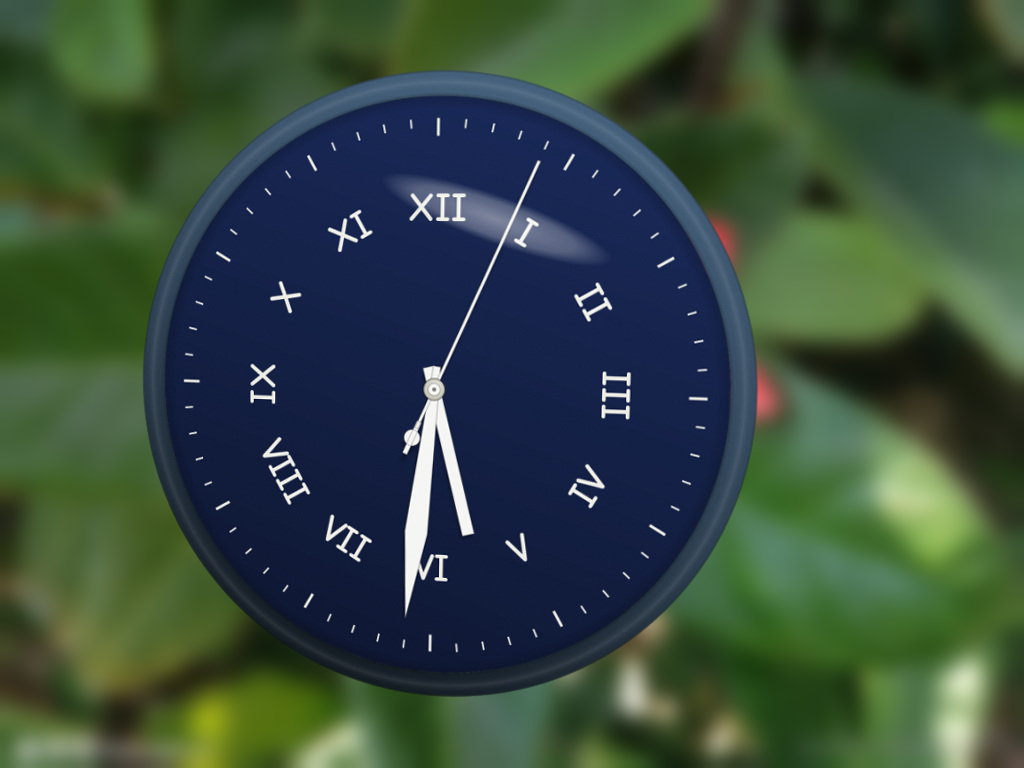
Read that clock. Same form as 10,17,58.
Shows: 5,31,04
